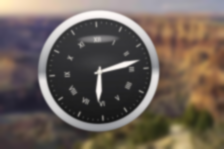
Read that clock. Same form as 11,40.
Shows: 6,13
